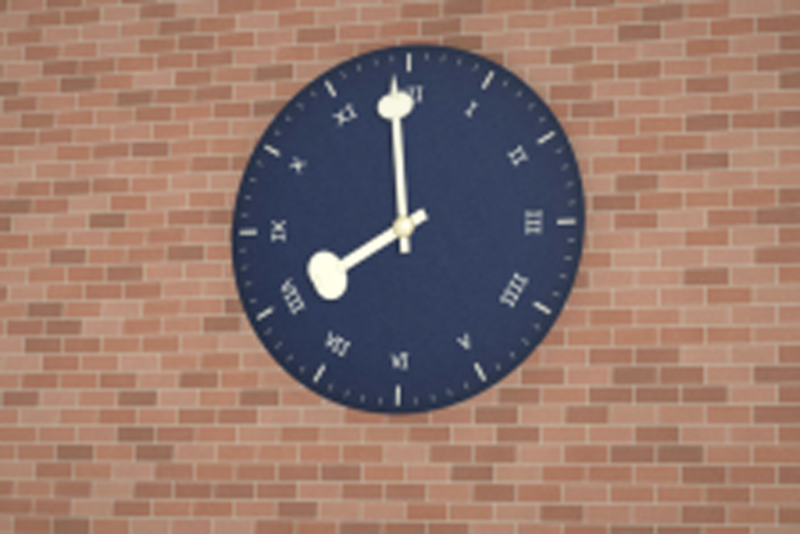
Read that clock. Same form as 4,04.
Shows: 7,59
